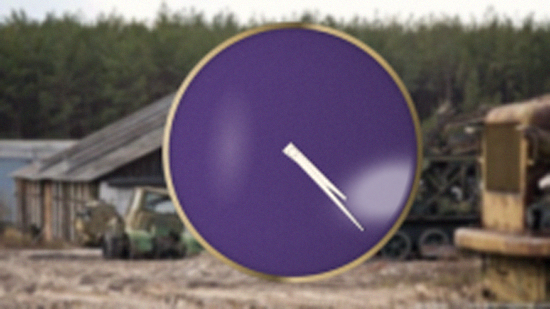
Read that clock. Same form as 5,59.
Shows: 4,23
